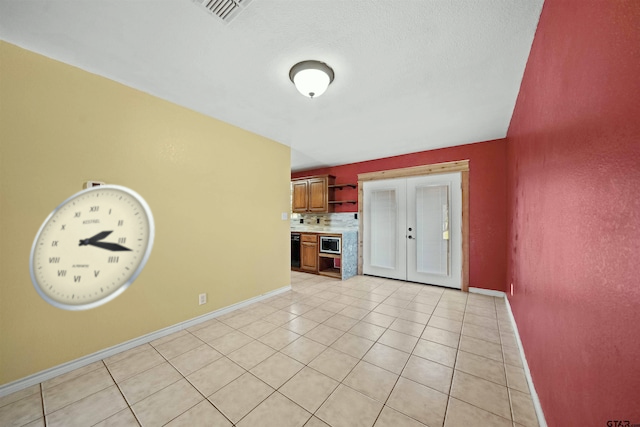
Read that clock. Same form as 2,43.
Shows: 2,17
